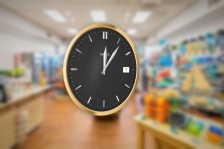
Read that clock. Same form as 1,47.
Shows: 12,06
